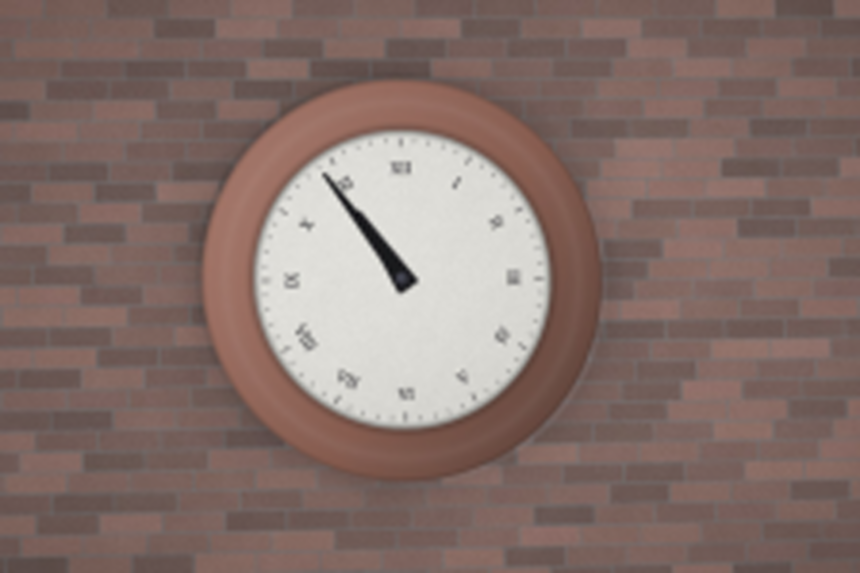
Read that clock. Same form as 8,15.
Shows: 10,54
